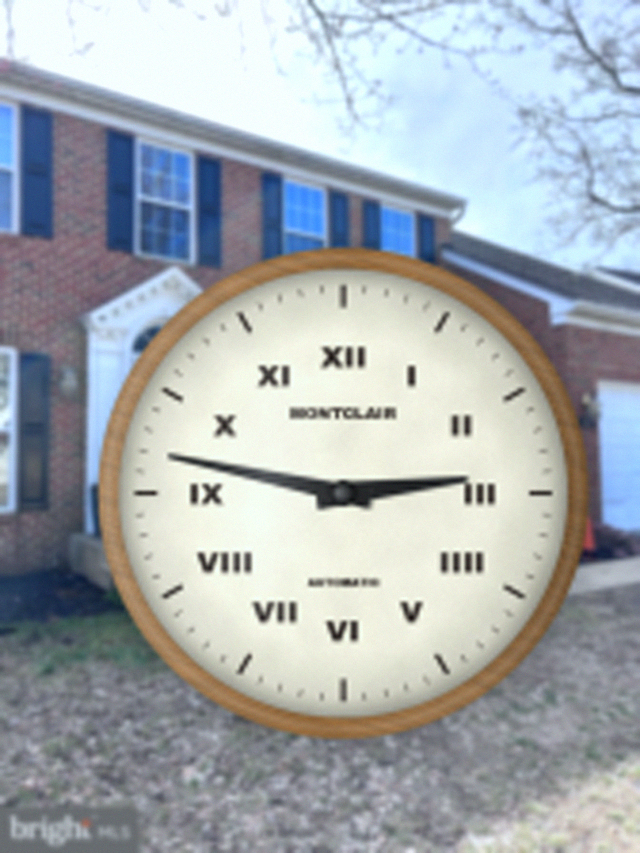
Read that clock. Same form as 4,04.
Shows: 2,47
